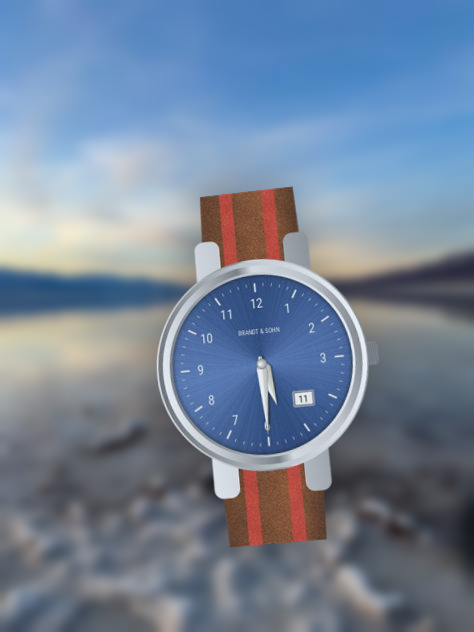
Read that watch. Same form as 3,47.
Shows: 5,30
